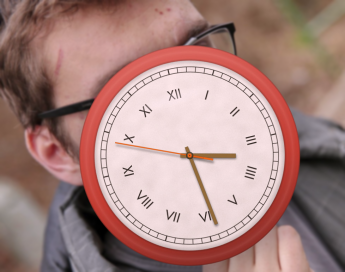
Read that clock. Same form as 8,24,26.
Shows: 3,28,49
